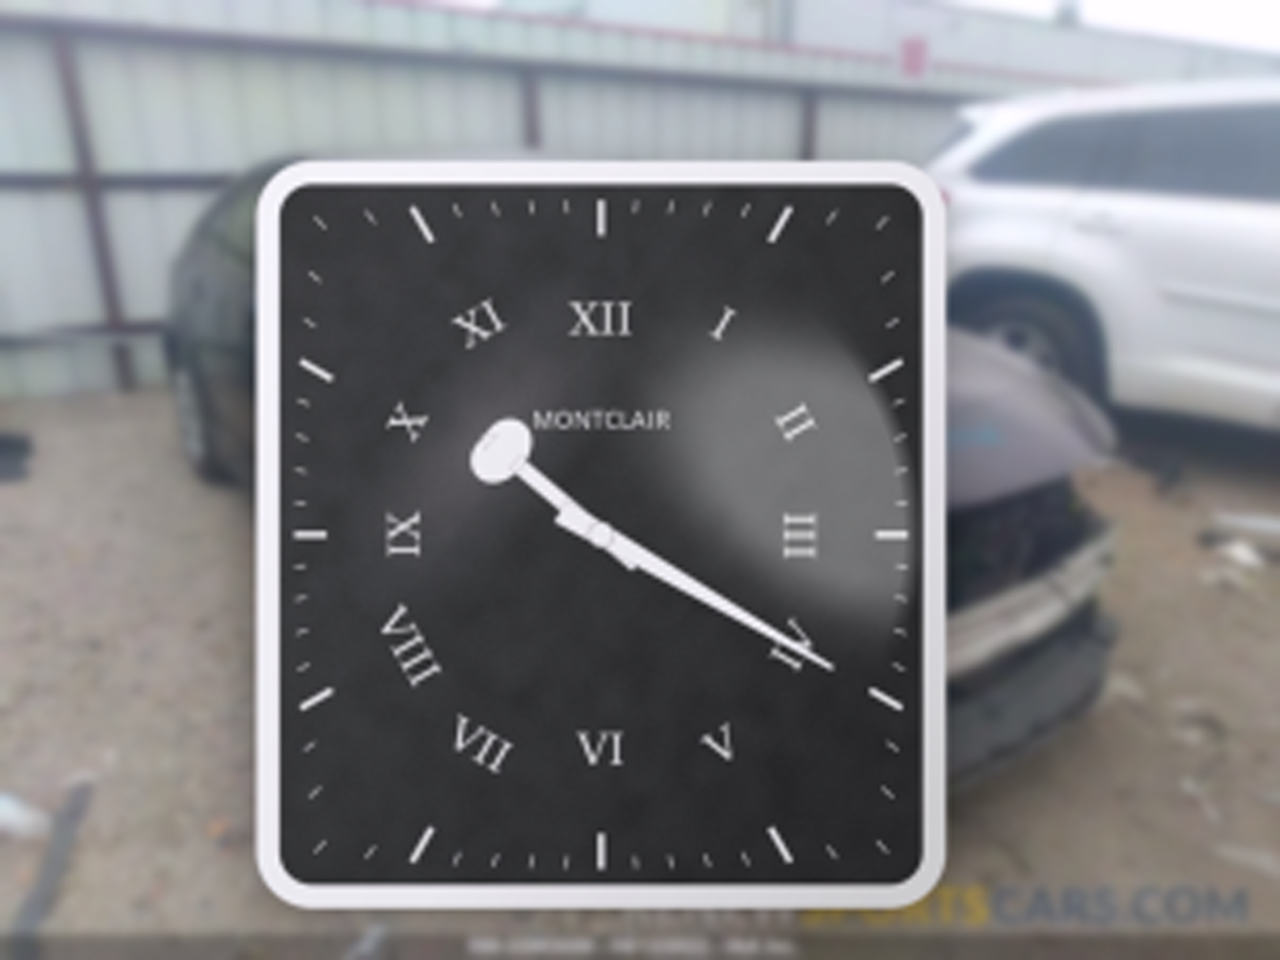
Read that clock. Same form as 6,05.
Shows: 10,20
